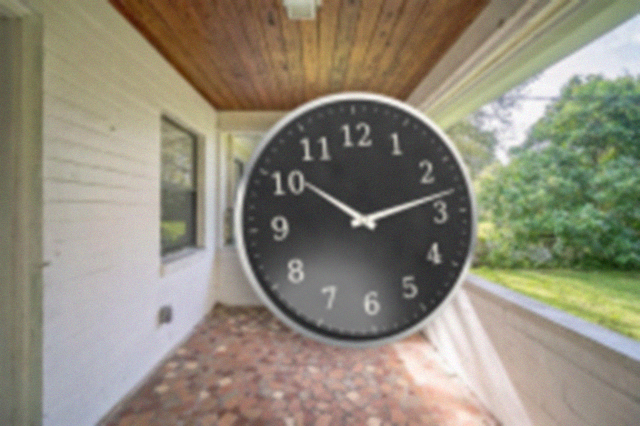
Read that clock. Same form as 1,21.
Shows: 10,13
